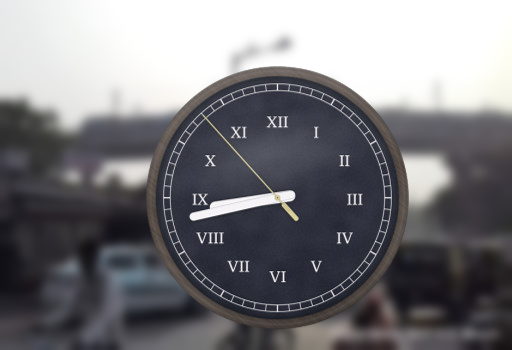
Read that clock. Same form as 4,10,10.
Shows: 8,42,53
